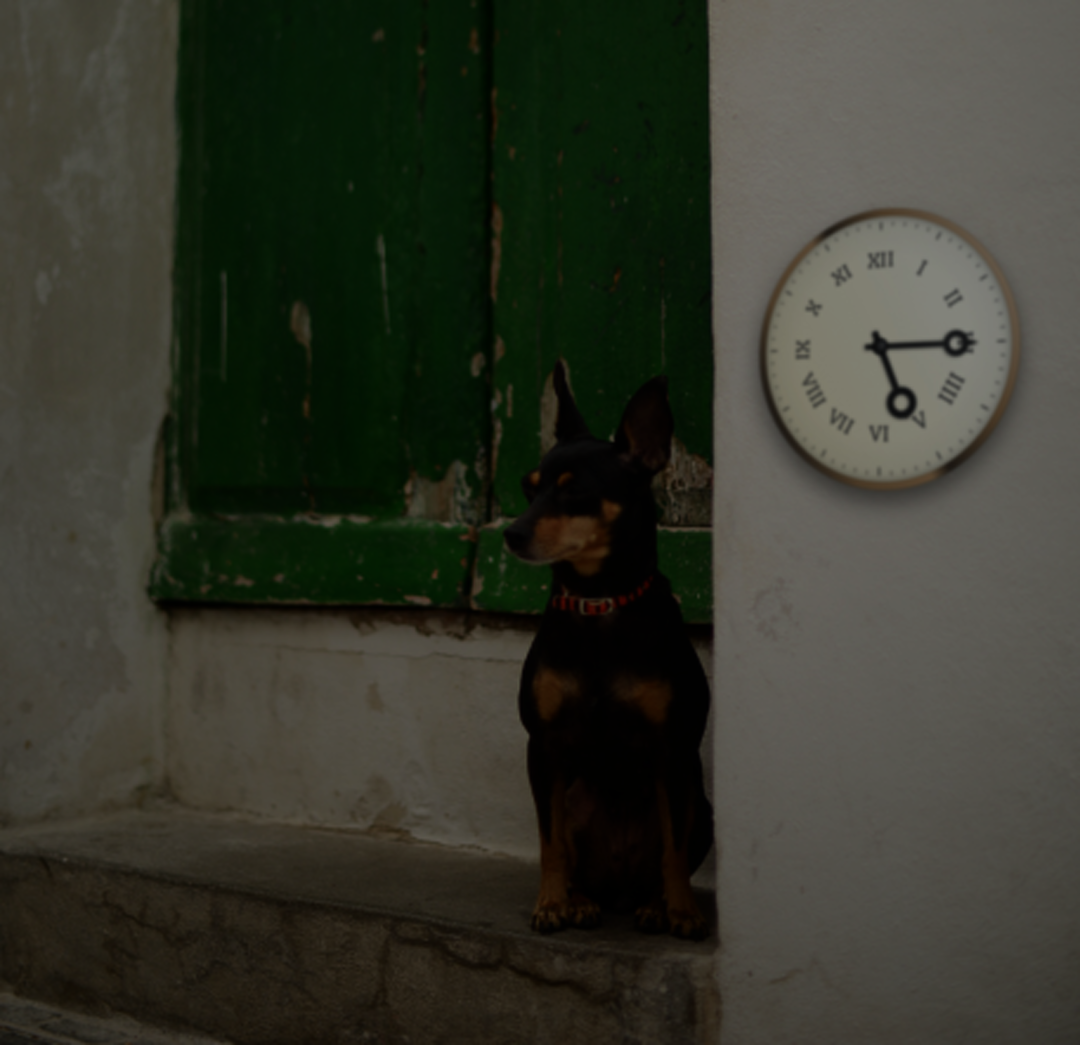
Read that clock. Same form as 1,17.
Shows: 5,15
